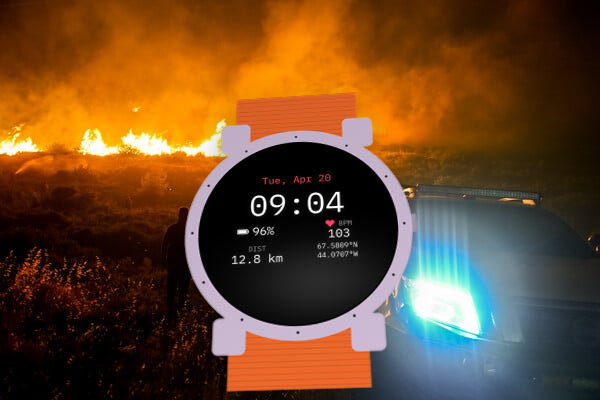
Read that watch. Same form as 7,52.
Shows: 9,04
